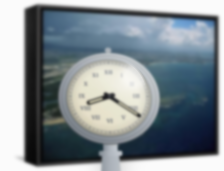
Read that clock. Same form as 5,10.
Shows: 8,21
